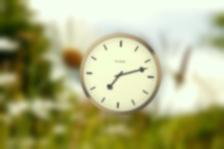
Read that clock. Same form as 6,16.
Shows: 7,12
